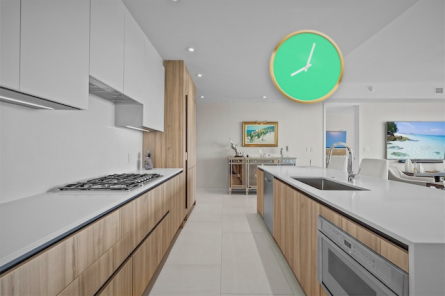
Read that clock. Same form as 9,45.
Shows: 8,03
